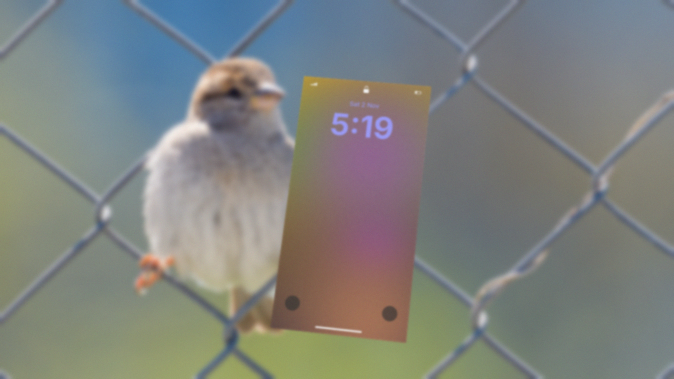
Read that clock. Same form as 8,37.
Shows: 5,19
